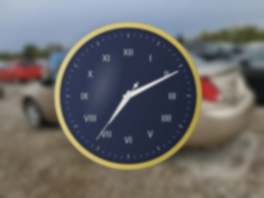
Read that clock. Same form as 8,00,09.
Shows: 7,10,36
